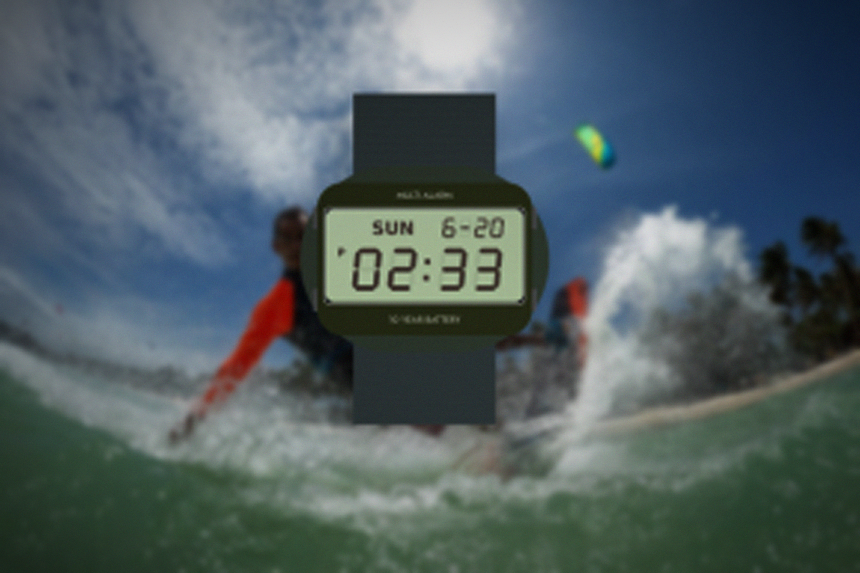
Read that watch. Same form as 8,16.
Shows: 2,33
